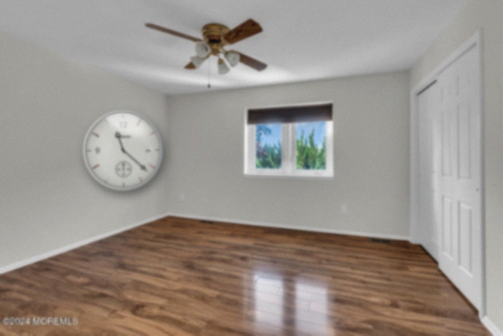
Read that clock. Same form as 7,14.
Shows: 11,22
